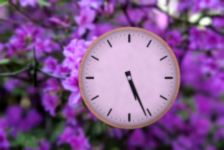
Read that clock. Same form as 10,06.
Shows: 5,26
